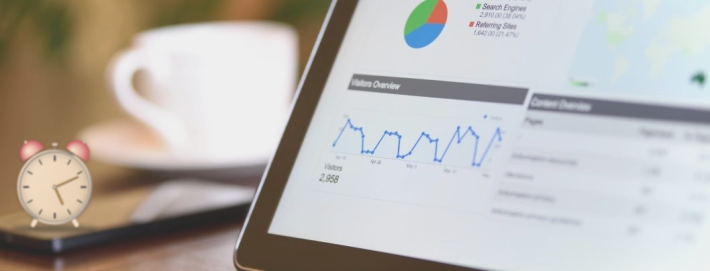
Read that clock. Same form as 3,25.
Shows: 5,11
